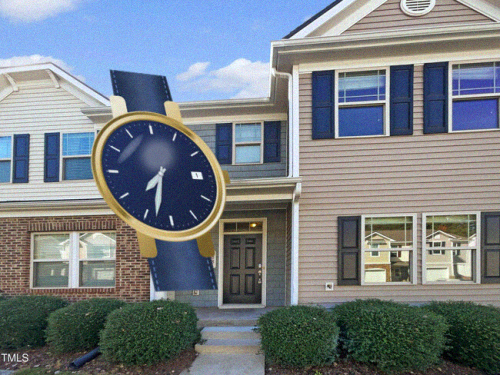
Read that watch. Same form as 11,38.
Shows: 7,33
